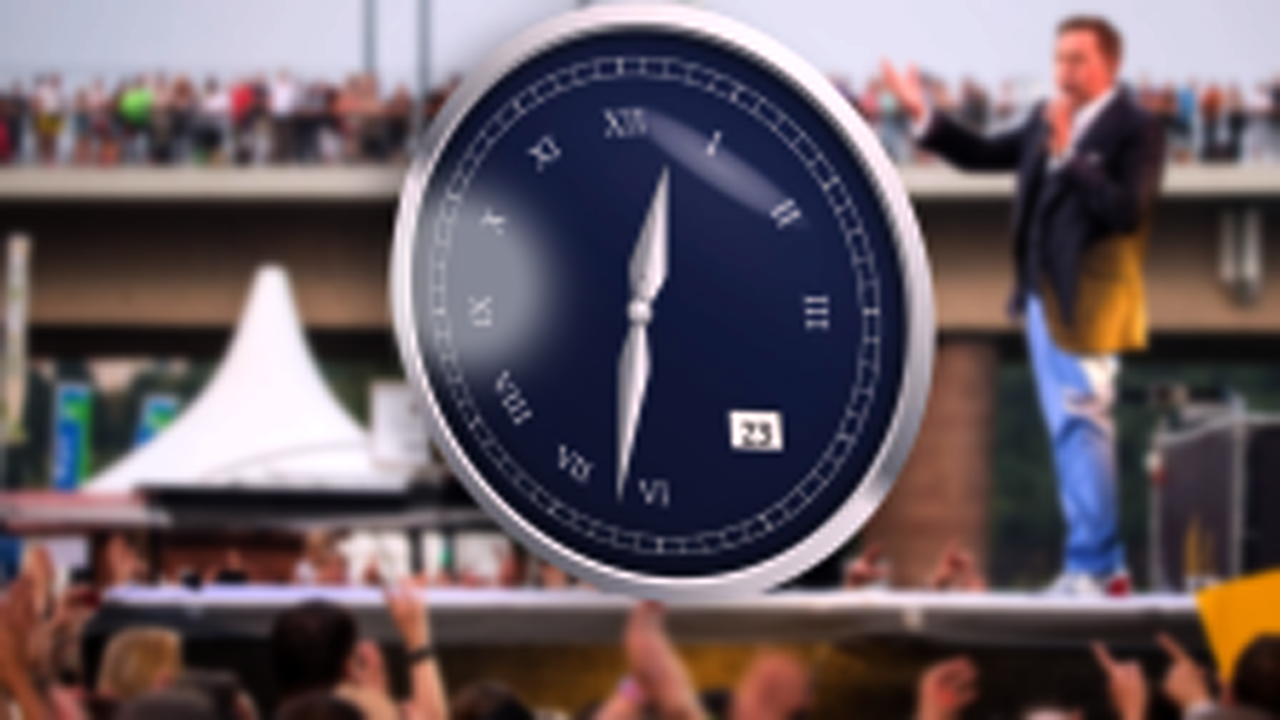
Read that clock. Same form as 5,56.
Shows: 12,32
